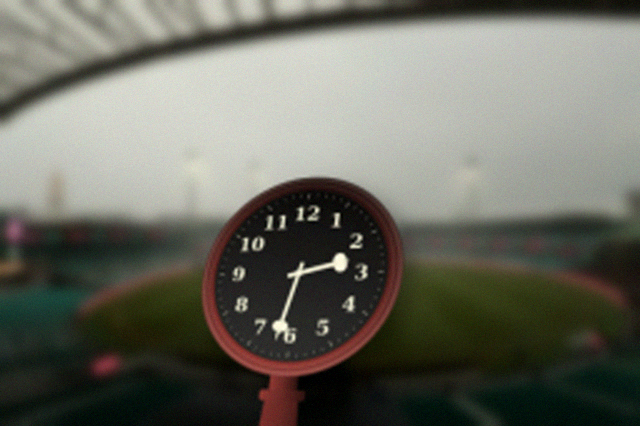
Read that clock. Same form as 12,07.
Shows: 2,32
